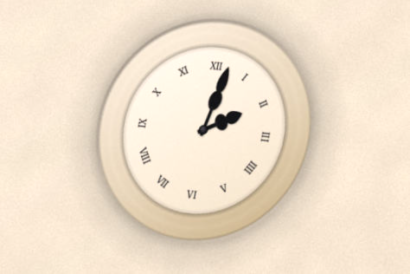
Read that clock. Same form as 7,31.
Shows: 2,02
